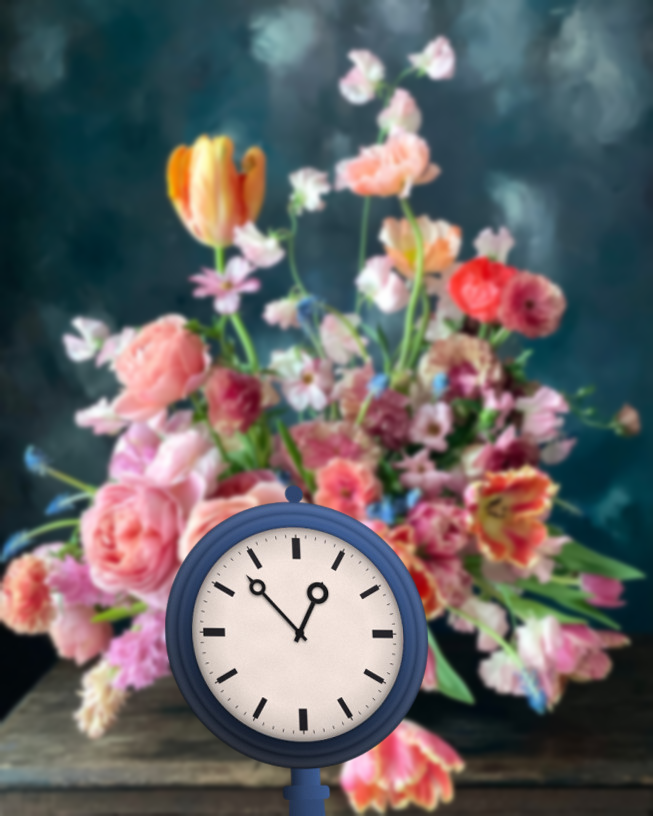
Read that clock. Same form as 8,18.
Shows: 12,53
